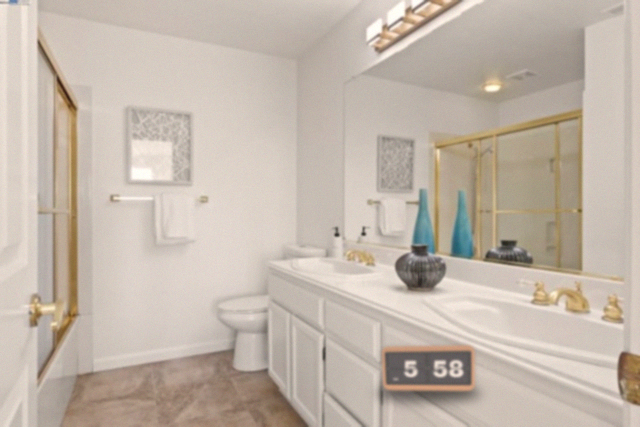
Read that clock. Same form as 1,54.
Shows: 5,58
